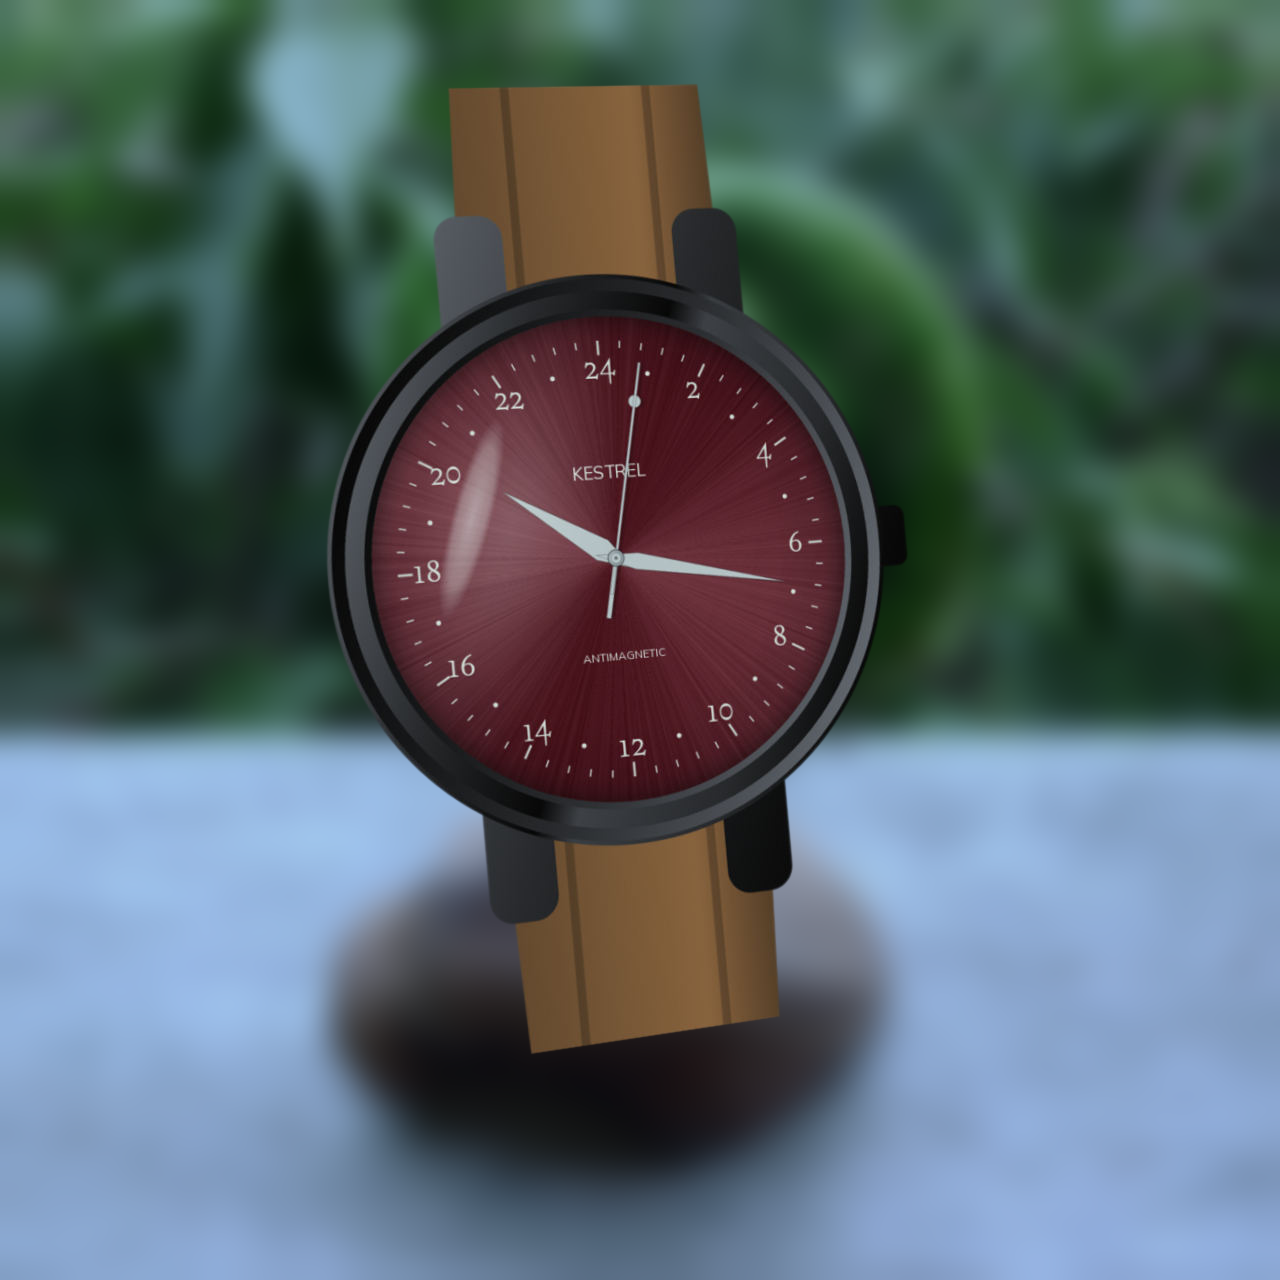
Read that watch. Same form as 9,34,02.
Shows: 20,17,02
